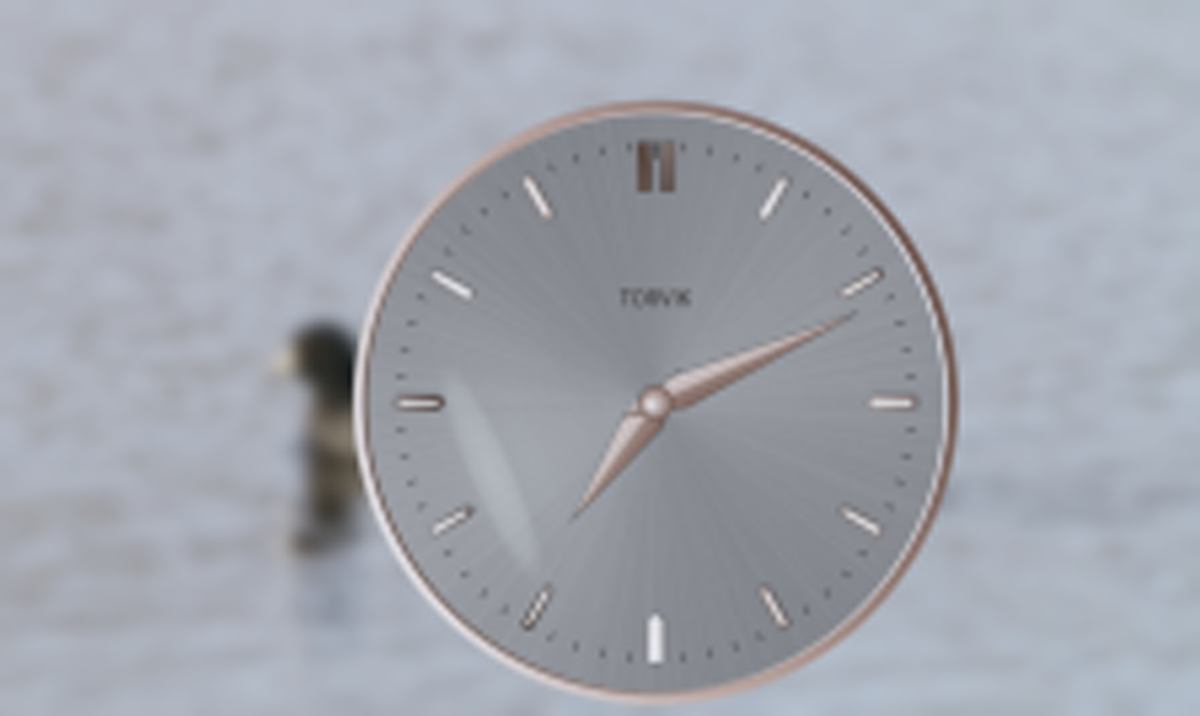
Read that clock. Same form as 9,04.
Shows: 7,11
